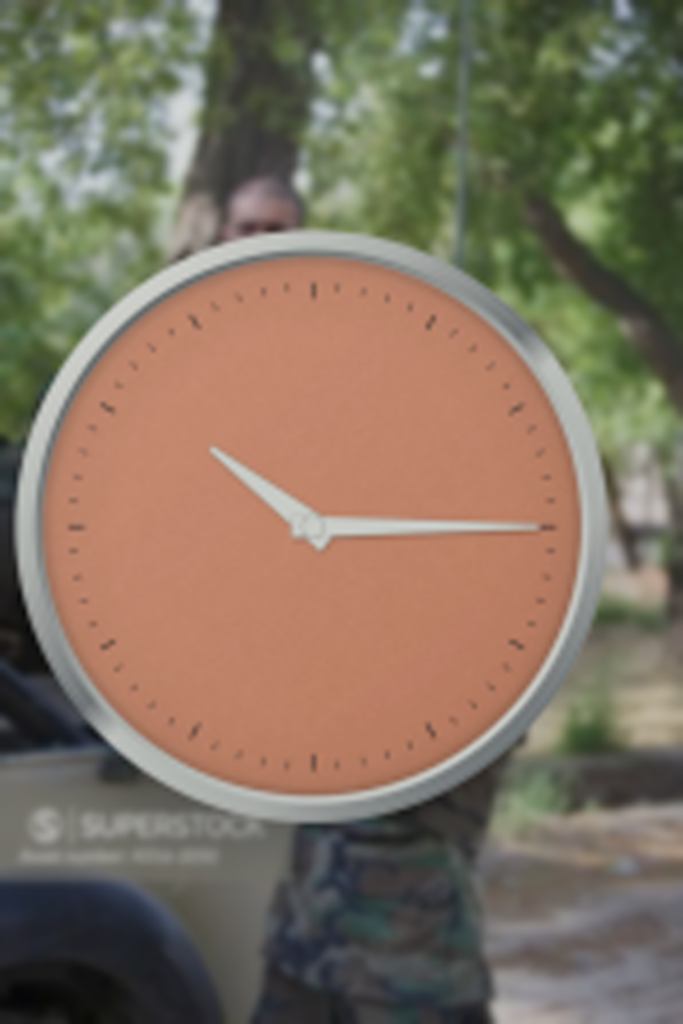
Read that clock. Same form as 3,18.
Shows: 10,15
